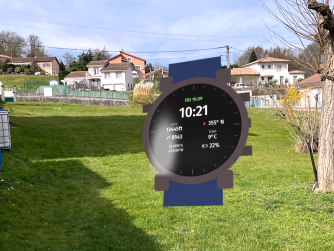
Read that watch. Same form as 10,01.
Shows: 10,21
